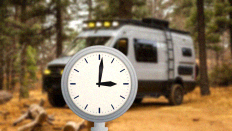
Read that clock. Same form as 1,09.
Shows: 3,01
